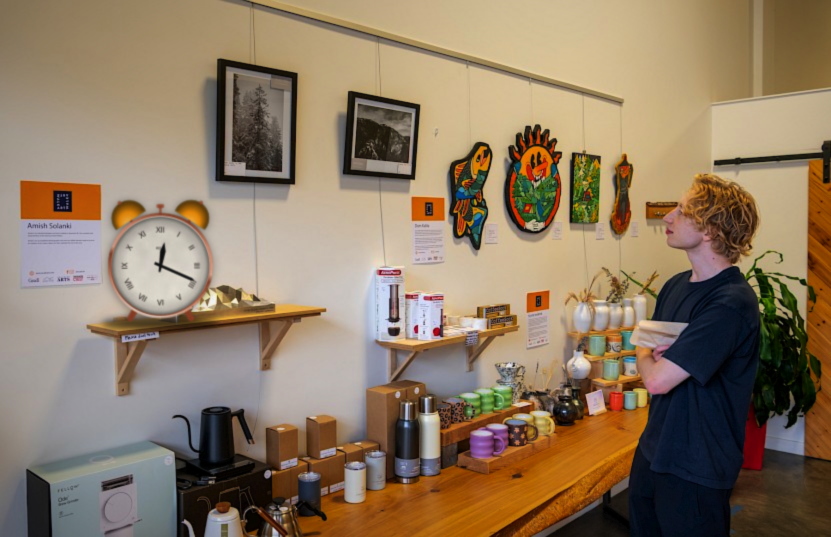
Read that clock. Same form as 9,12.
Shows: 12,19
